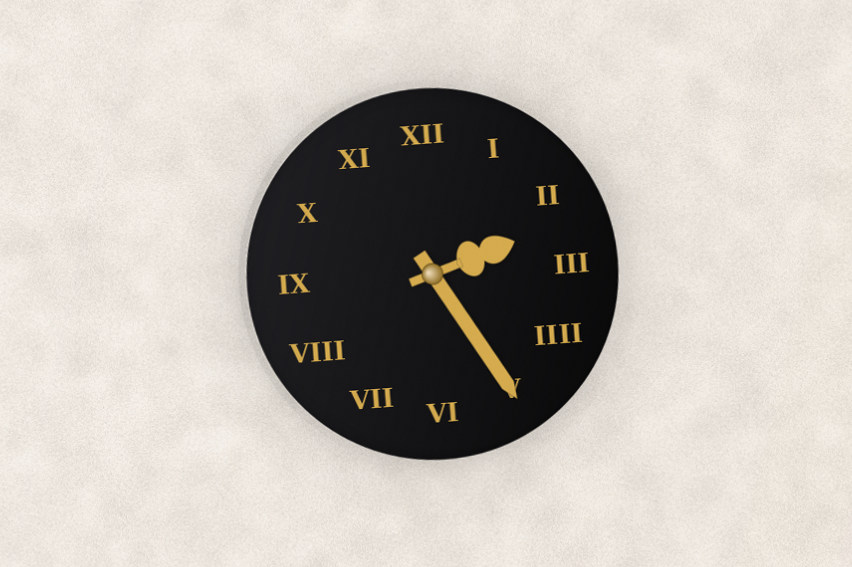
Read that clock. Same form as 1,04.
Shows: 2,25
